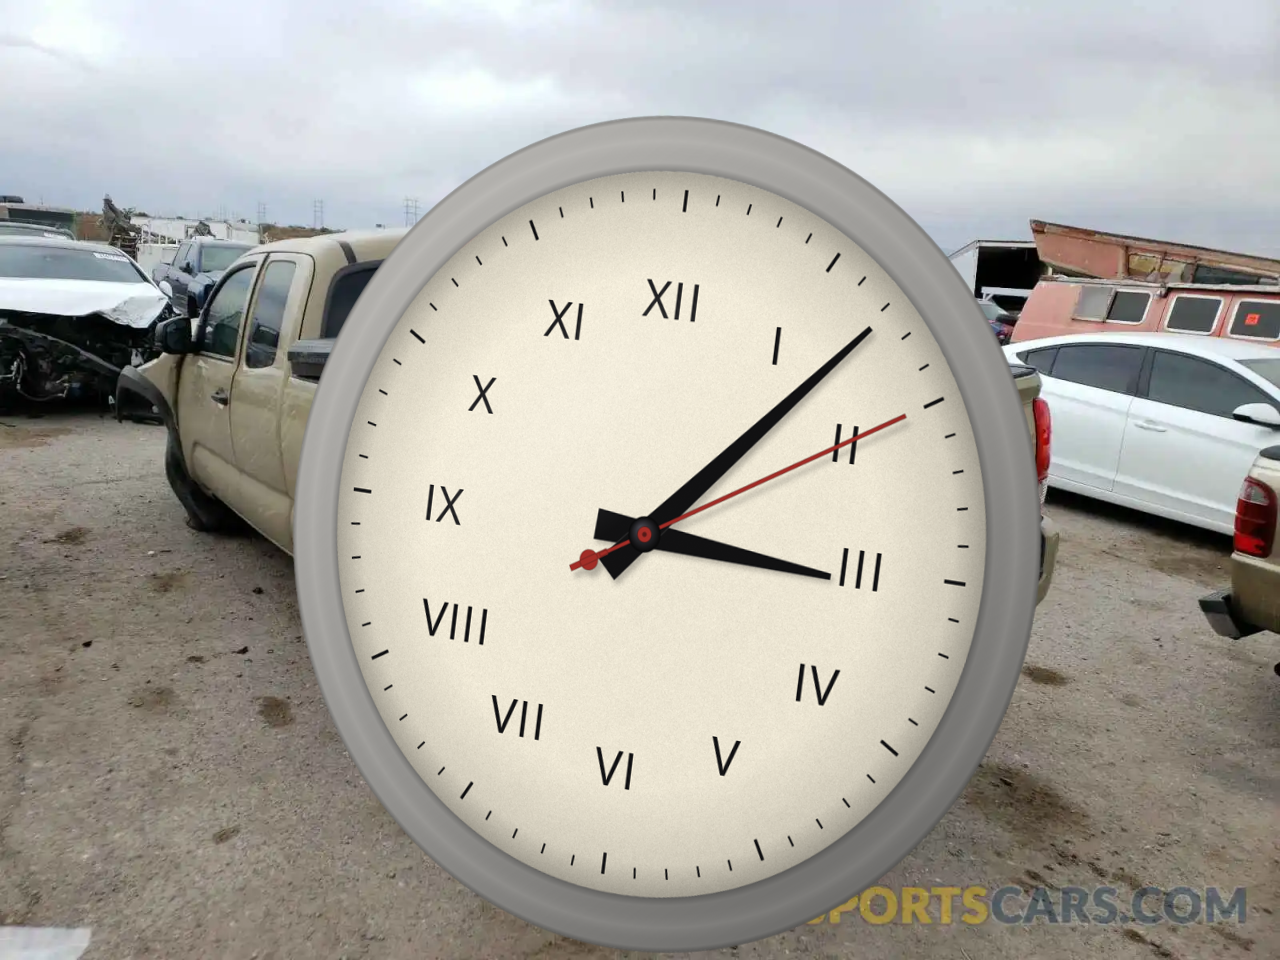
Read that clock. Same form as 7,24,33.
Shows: 3,07,10
